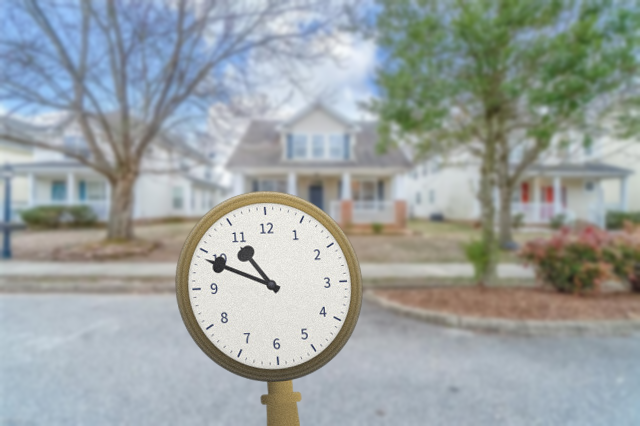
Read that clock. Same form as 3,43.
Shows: 10,49
